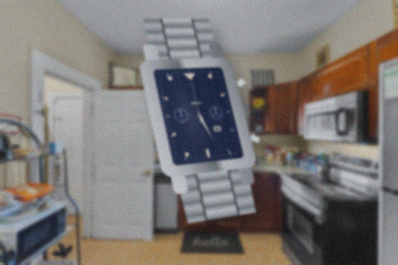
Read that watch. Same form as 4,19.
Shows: 5,27
